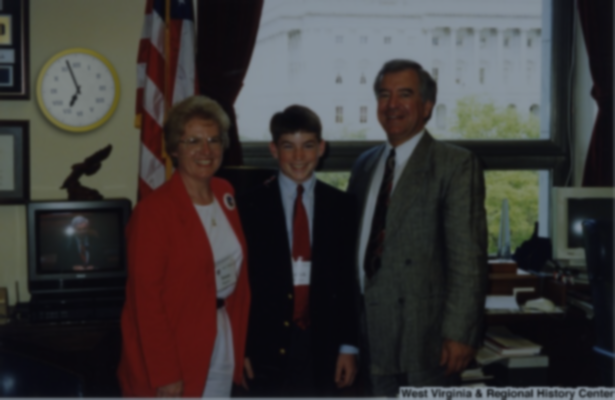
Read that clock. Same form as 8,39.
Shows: 6,57
